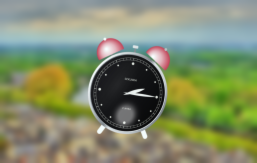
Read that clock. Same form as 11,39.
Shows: 2,15
